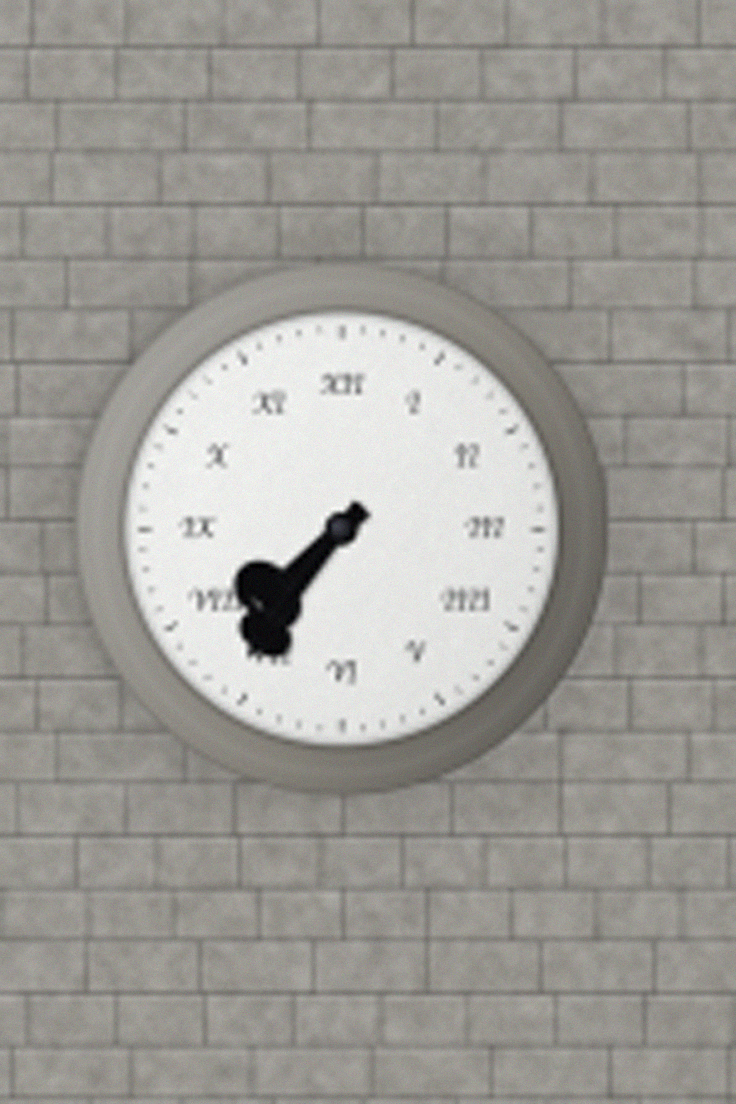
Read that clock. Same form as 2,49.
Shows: 7,36
